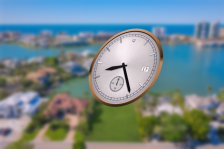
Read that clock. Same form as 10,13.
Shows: 8,24
